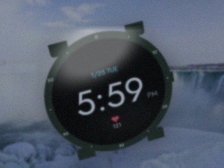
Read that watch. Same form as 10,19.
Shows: 5,59
